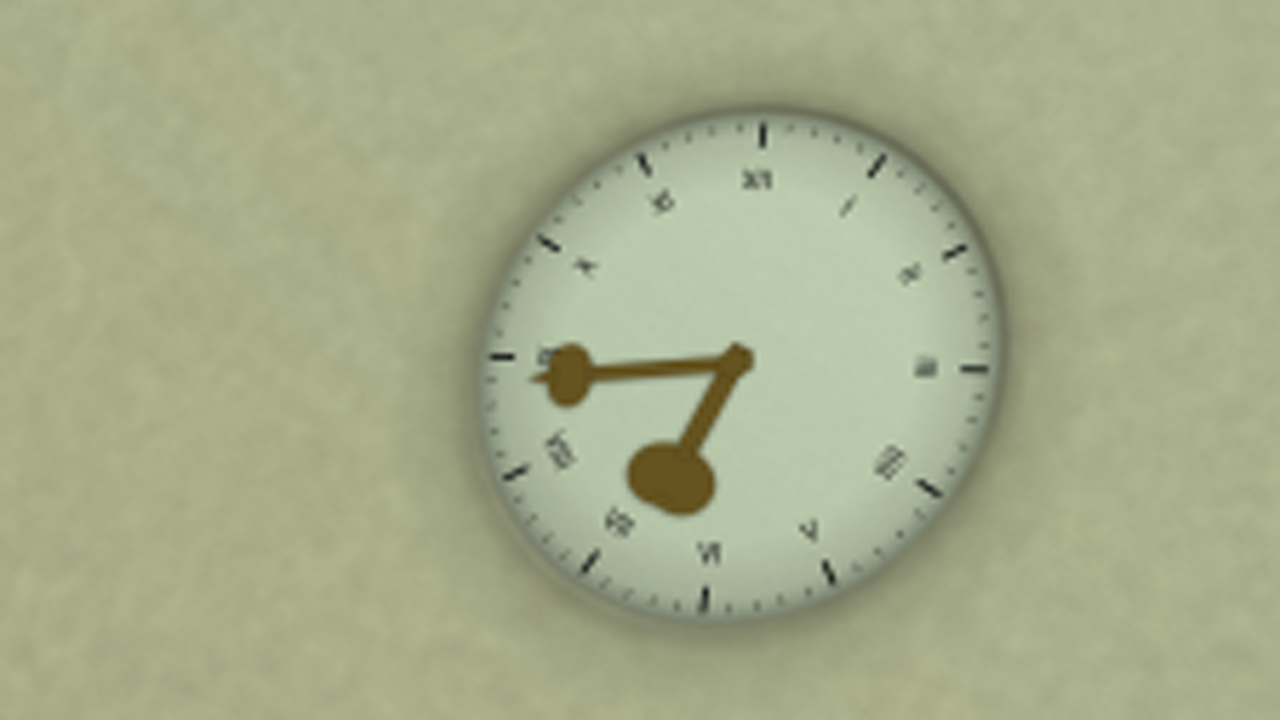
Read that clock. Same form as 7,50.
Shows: 6,44
